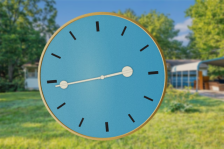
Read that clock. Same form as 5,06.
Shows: 2,44
